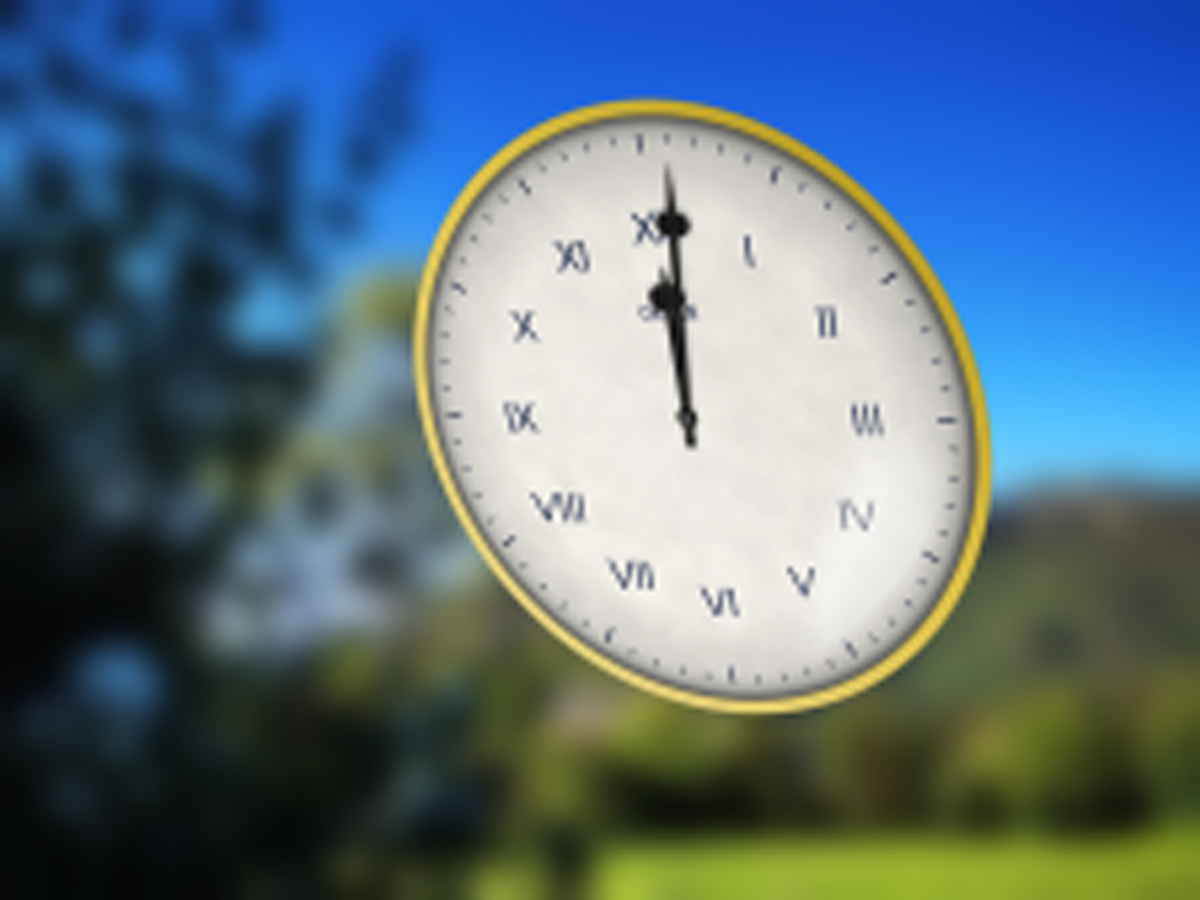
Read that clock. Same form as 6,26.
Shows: 12,01
